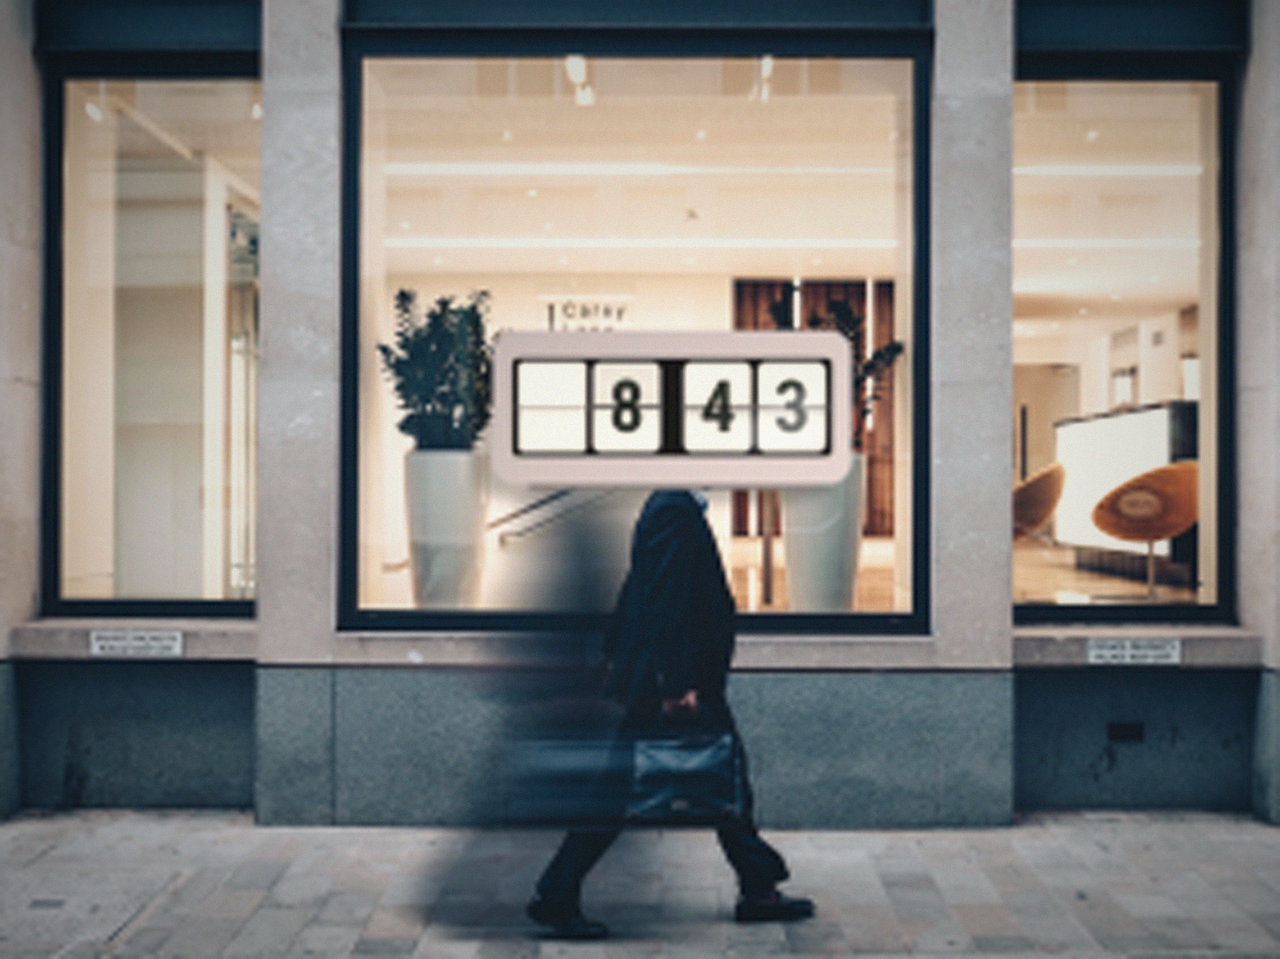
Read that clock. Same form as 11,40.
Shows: 8,43
